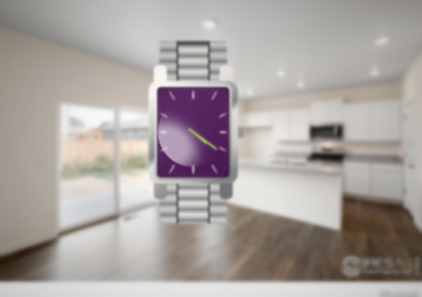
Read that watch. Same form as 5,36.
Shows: 4,21
